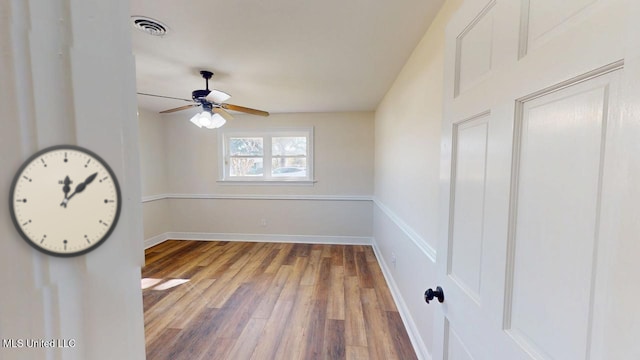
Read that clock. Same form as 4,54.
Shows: 12,08
